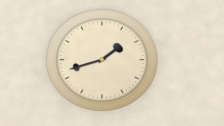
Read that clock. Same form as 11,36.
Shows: 1,42
